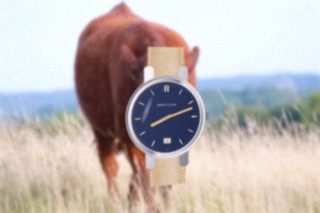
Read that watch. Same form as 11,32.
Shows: 8,12
